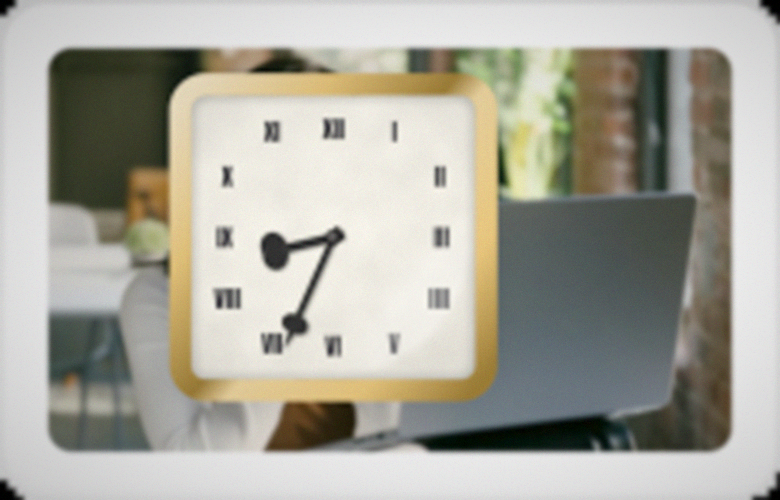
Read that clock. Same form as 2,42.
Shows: 8,34
